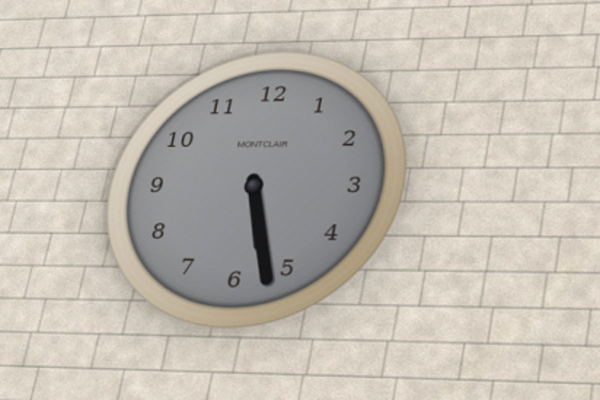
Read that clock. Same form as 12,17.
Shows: 5,27
